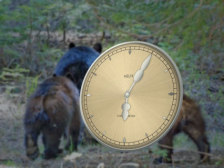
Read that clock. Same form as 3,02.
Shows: 6,05
